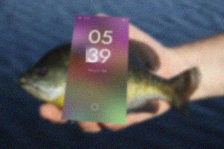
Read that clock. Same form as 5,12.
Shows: 5,39
